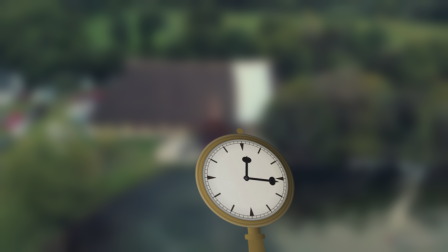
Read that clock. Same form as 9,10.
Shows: 12,16
